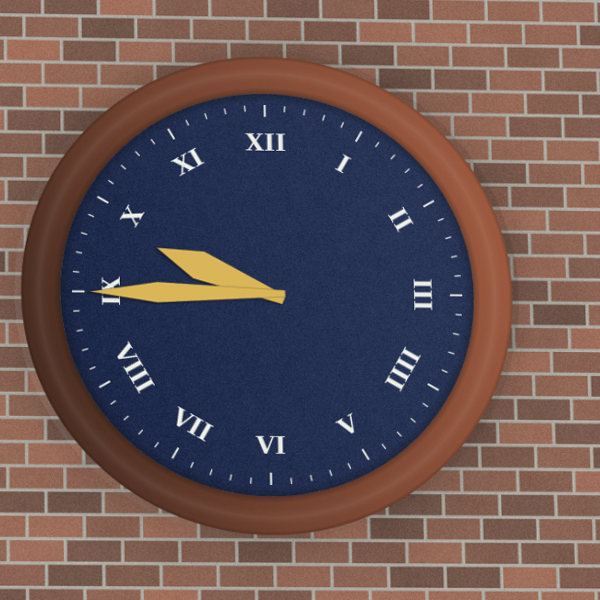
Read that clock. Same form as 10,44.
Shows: 9,45
